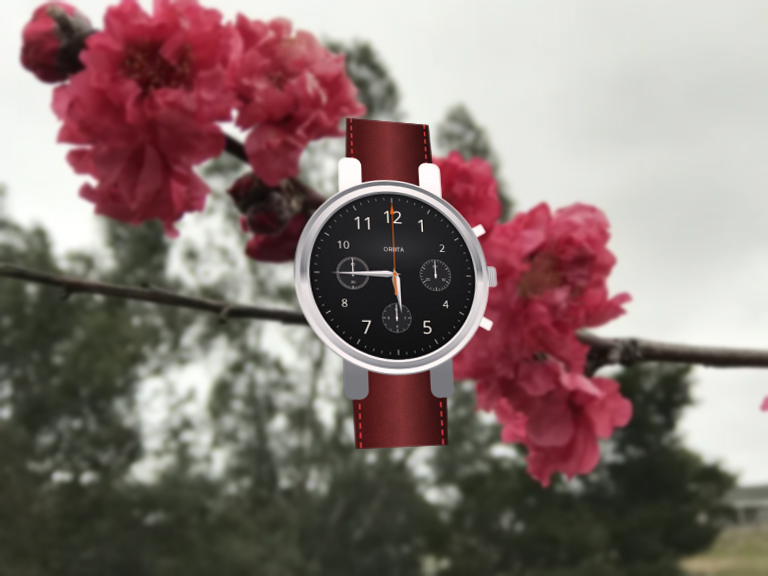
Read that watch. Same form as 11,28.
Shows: 5,45
